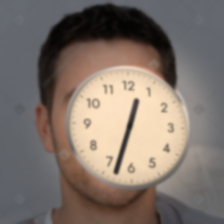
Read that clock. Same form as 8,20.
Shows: 12,33
